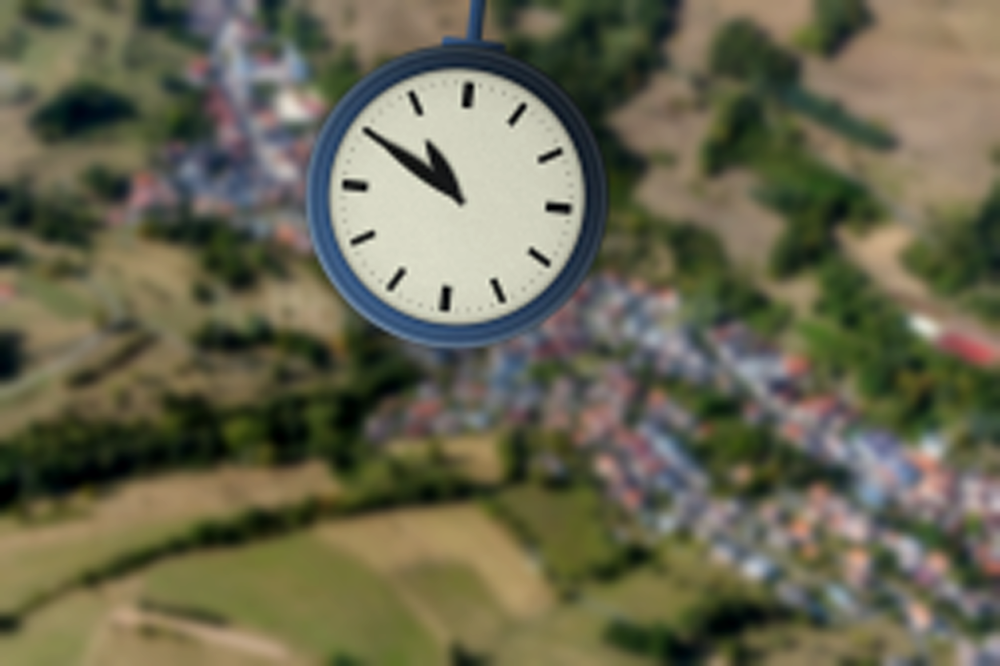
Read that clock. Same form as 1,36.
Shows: 10,50
